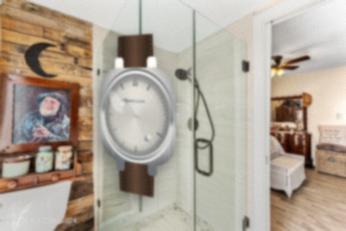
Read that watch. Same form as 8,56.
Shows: 10,24
